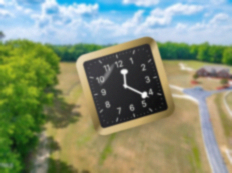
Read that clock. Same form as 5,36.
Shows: 12,22
